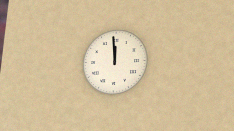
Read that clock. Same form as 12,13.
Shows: 11,59
